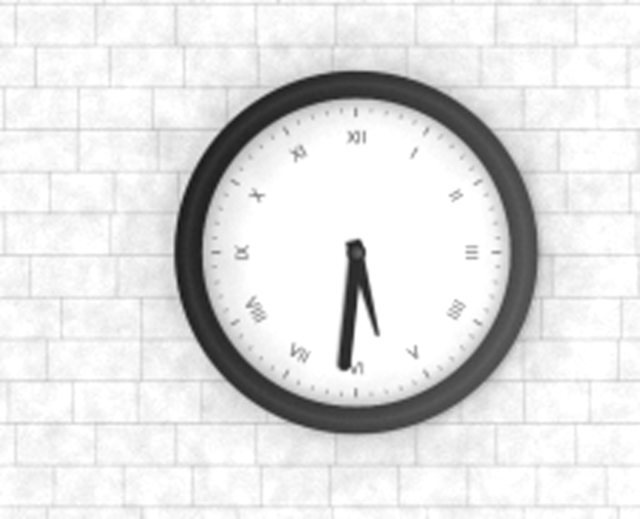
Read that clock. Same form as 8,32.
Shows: 5,31
